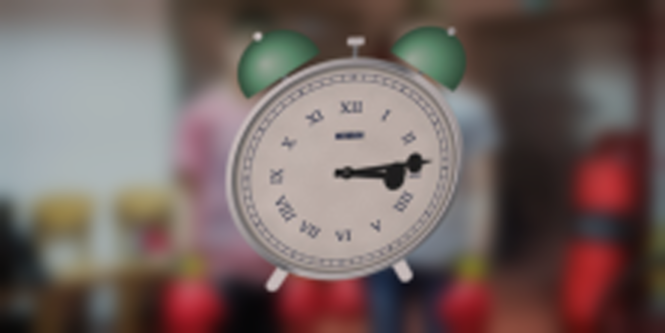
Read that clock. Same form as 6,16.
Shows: 3,14
